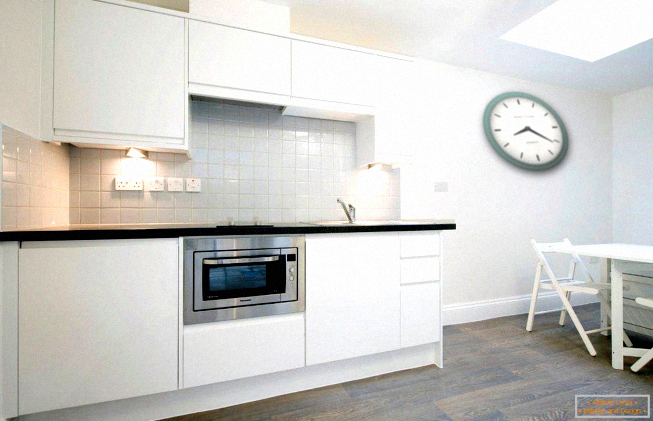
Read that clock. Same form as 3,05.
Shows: 8,21
